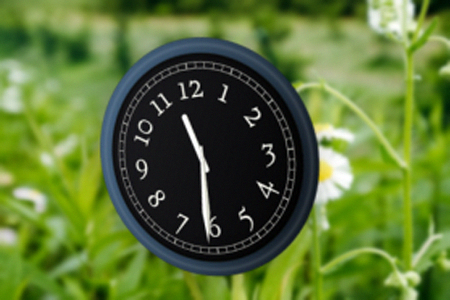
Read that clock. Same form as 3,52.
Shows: 11,31
